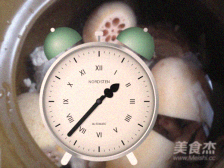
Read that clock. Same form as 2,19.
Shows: 1,37
